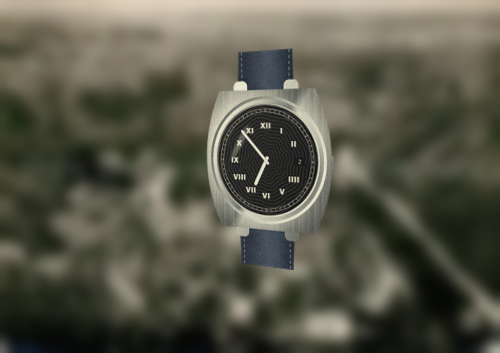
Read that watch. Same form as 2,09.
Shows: 6,53
